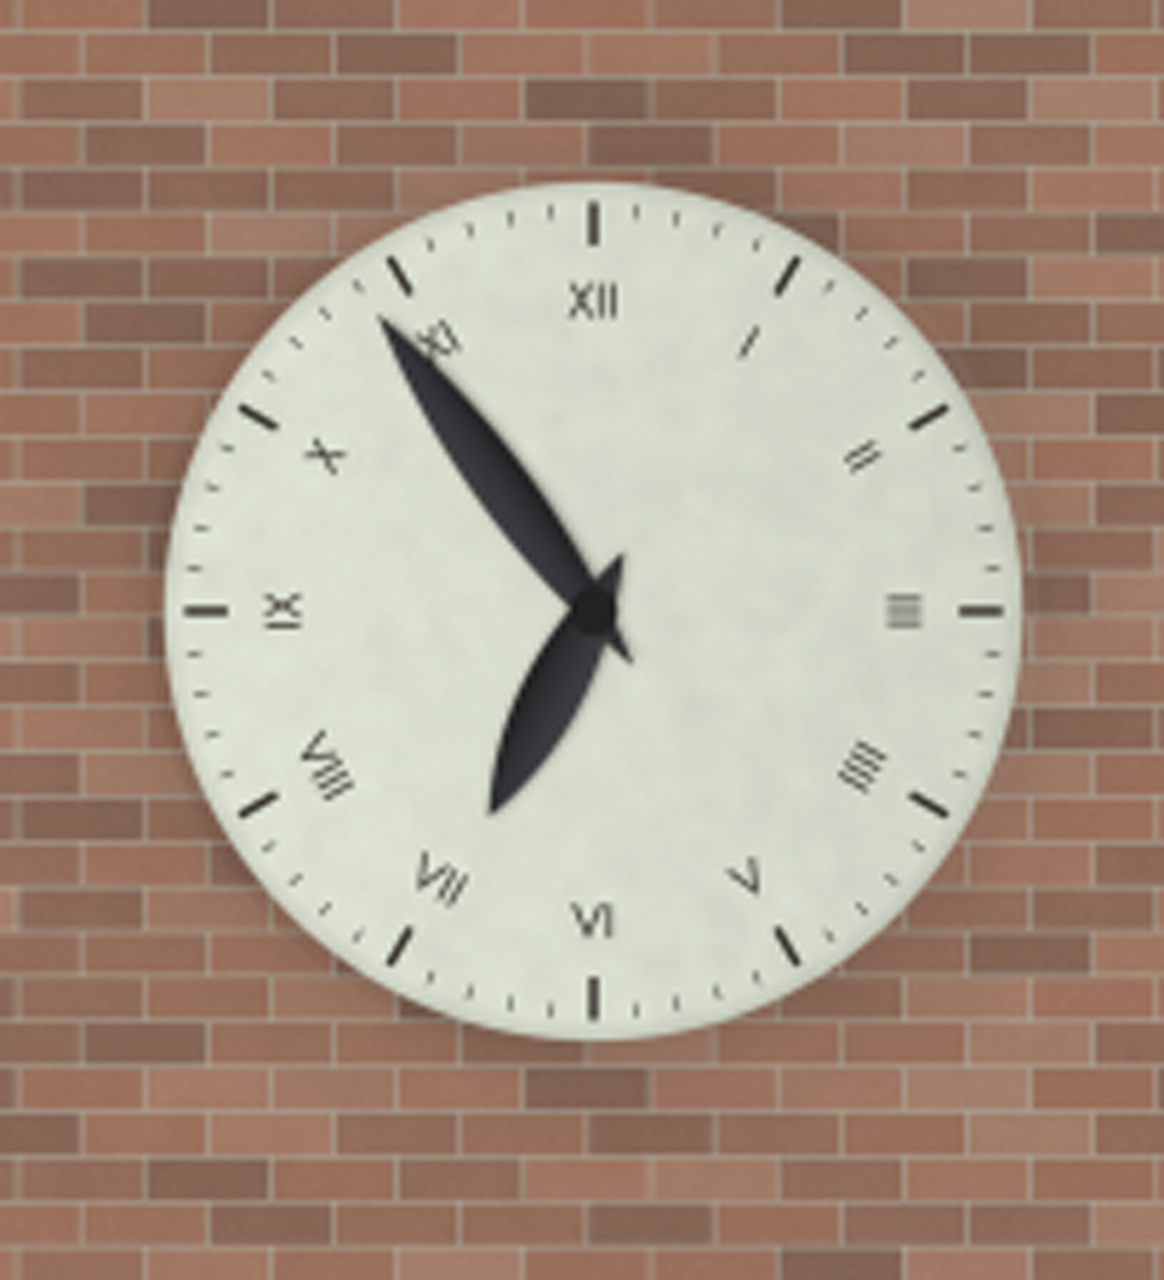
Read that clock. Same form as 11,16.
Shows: 6,54
